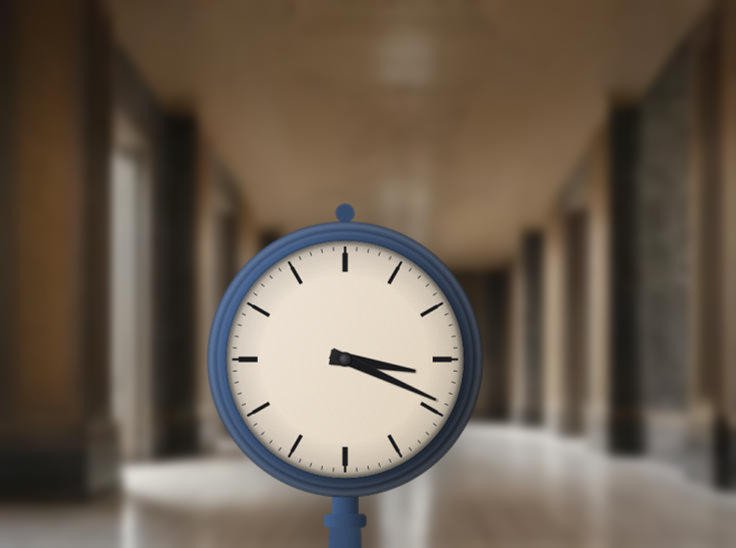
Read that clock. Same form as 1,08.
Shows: 3,19
